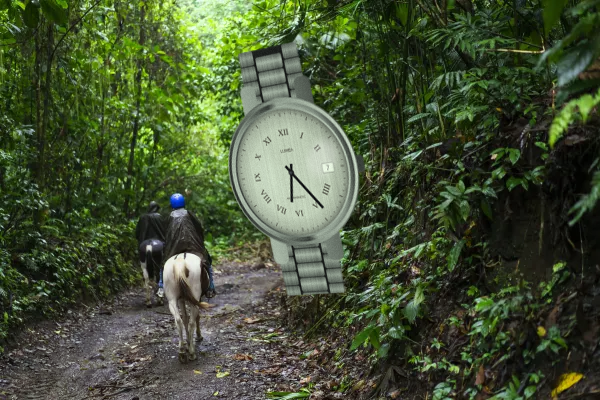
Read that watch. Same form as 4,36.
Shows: 6,24
